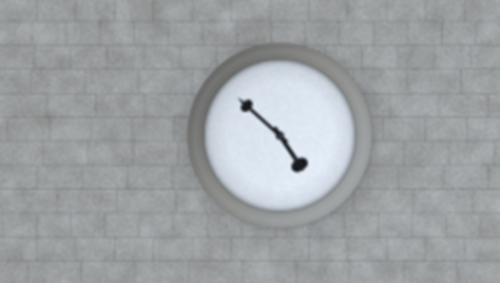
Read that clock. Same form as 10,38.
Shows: 4,52
